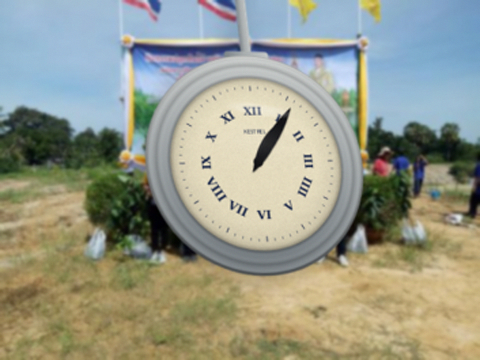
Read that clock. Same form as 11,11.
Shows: 1,06
